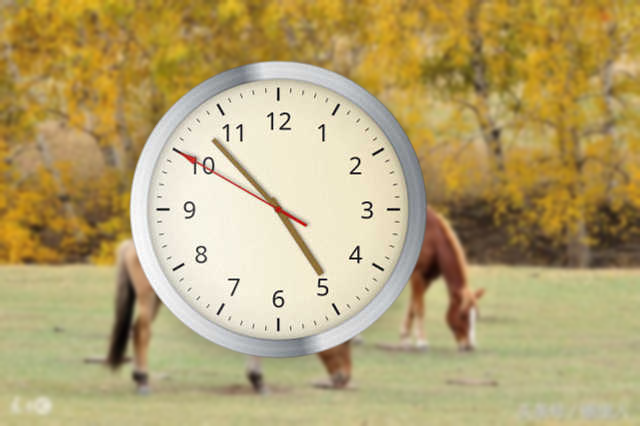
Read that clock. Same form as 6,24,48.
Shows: 4,52,50
